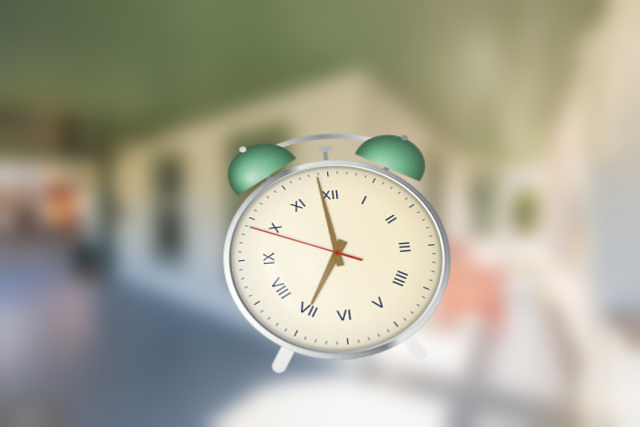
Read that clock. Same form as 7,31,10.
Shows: 6,58,49
